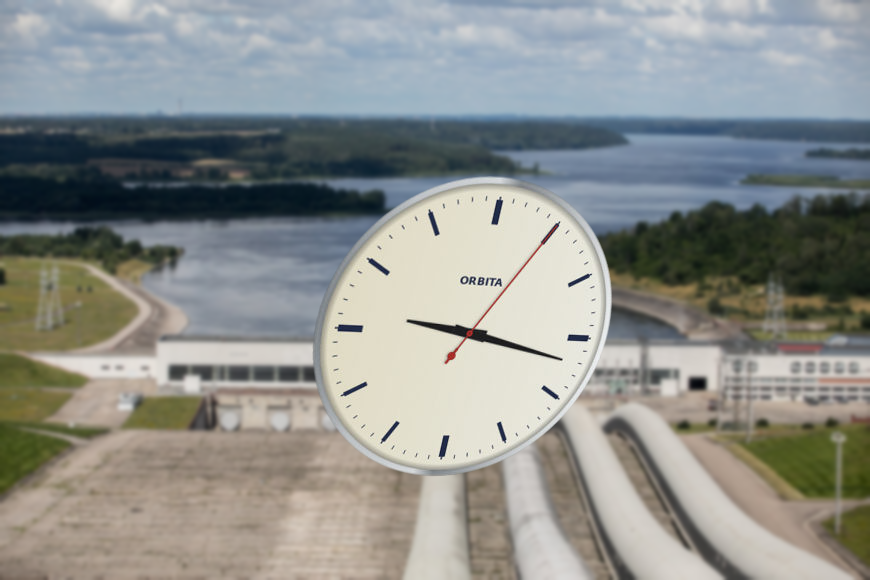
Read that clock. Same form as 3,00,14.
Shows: 9,17,05
